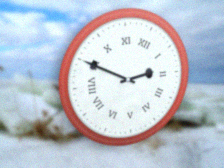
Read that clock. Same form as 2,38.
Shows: 1,45
